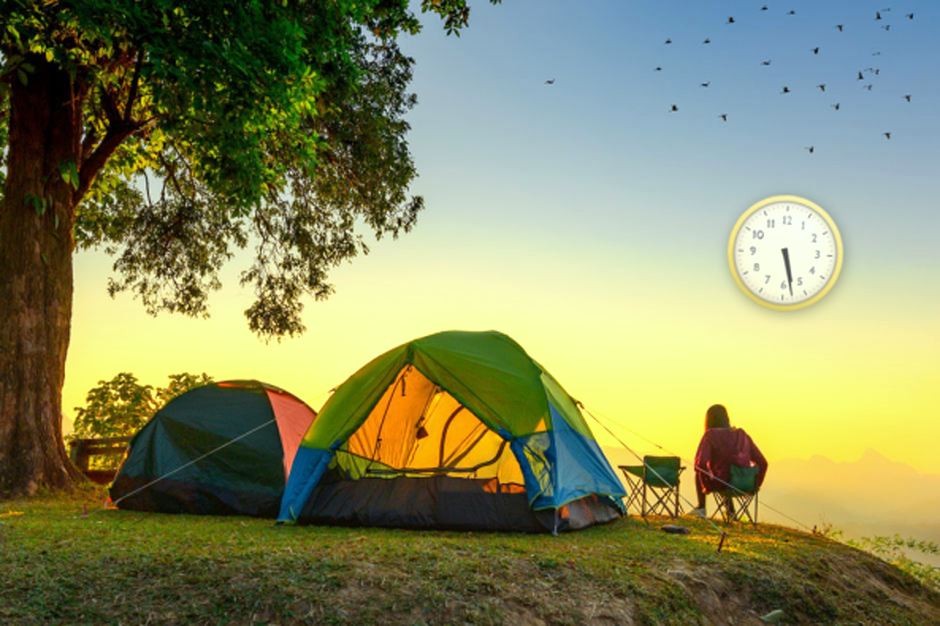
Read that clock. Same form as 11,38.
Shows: 5,28
